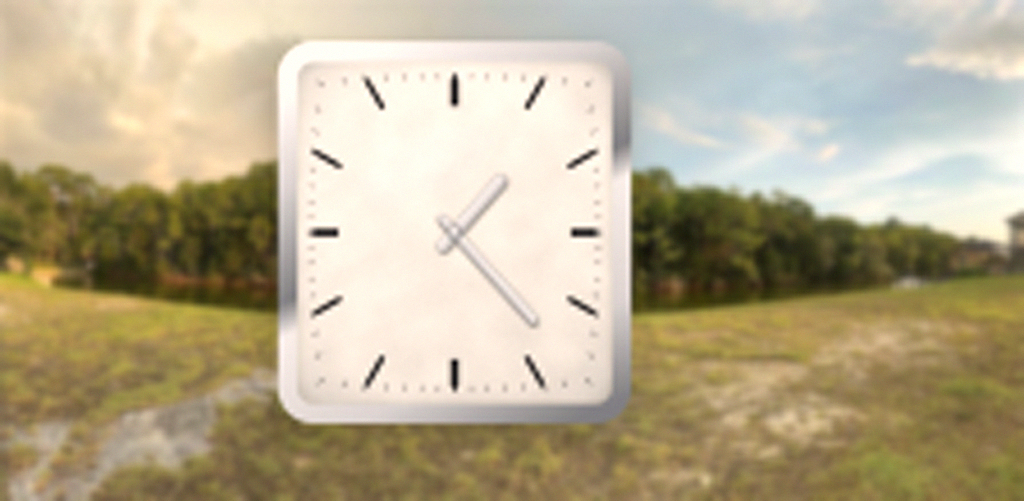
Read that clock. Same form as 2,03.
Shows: 1,23
